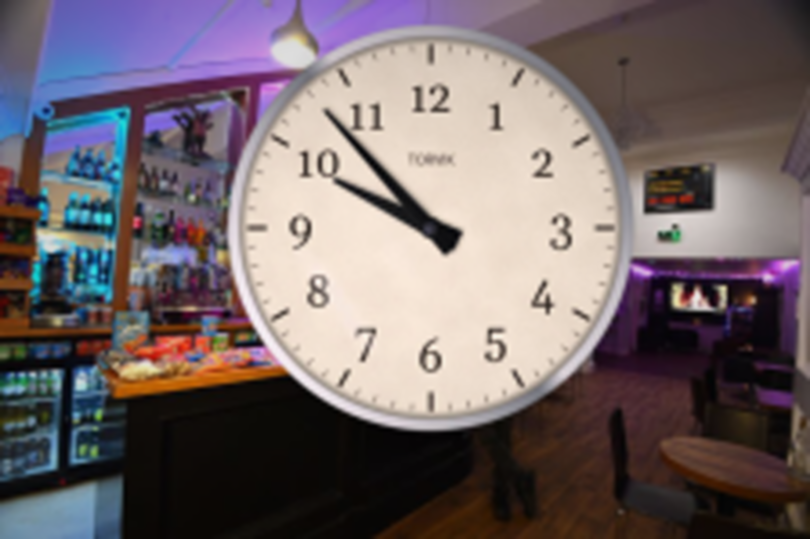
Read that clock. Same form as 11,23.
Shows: 9,53
